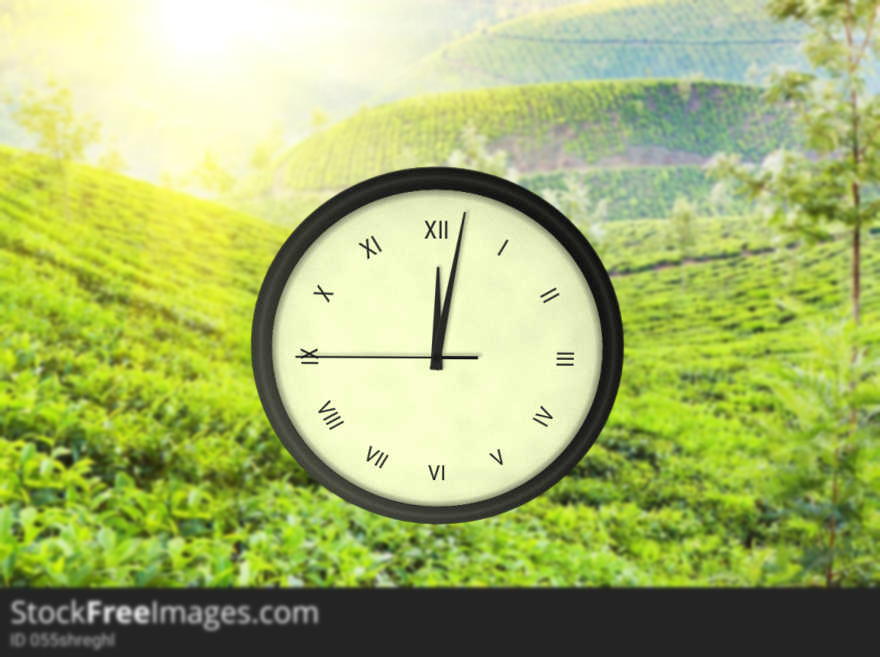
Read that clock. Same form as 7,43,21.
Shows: 12,01,45
